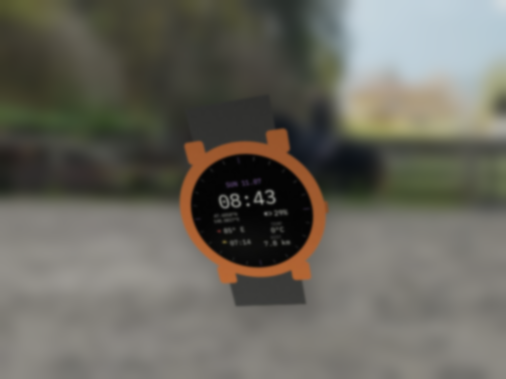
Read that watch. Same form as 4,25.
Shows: 8,43
